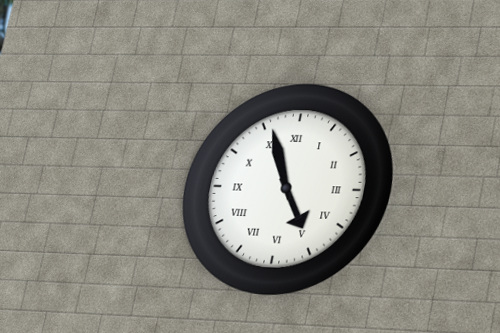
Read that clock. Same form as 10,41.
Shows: 4,56
